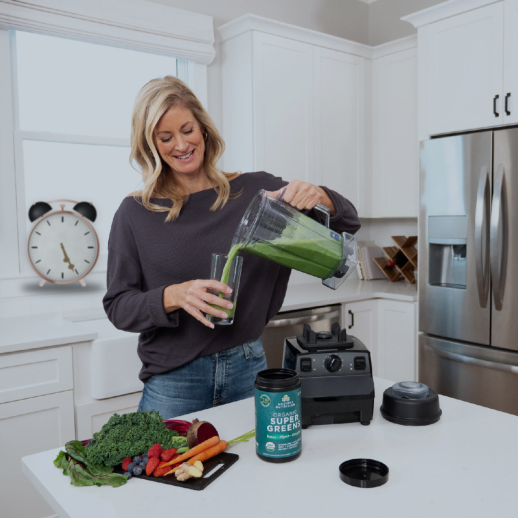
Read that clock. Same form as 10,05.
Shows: 5,26
